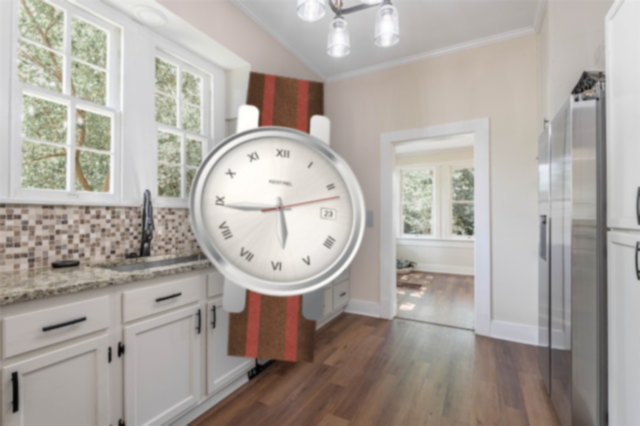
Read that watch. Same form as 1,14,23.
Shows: 5,44,12
